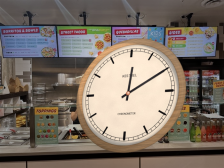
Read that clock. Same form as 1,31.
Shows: 12,10
